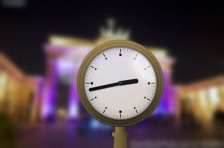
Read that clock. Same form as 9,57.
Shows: 2,43
